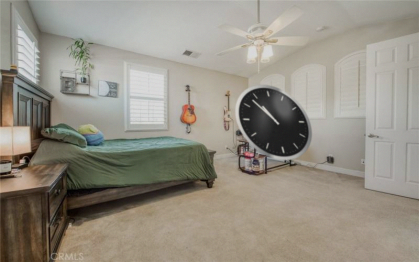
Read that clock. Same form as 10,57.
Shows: 10,53
